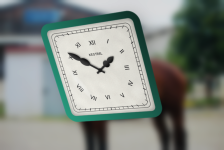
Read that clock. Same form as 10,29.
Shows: 1,51
